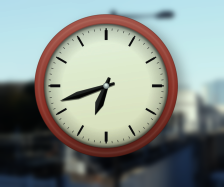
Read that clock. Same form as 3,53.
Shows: 6,42
